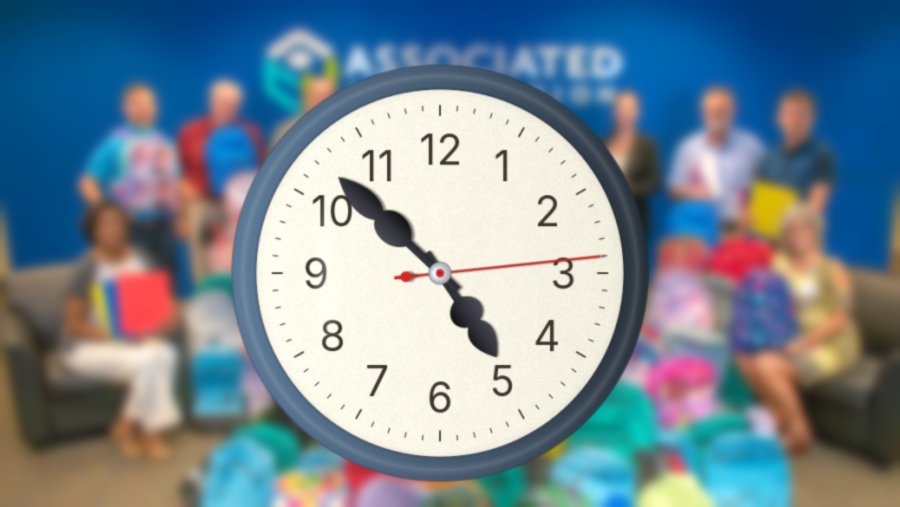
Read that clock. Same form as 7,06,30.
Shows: 4,52,14
